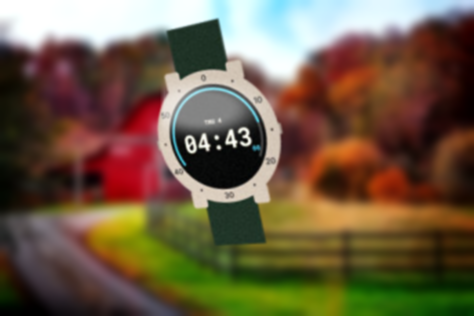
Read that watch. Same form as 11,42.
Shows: 4,43
